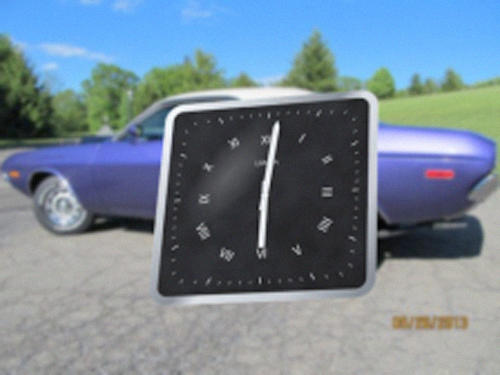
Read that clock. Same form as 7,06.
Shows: 6,01
